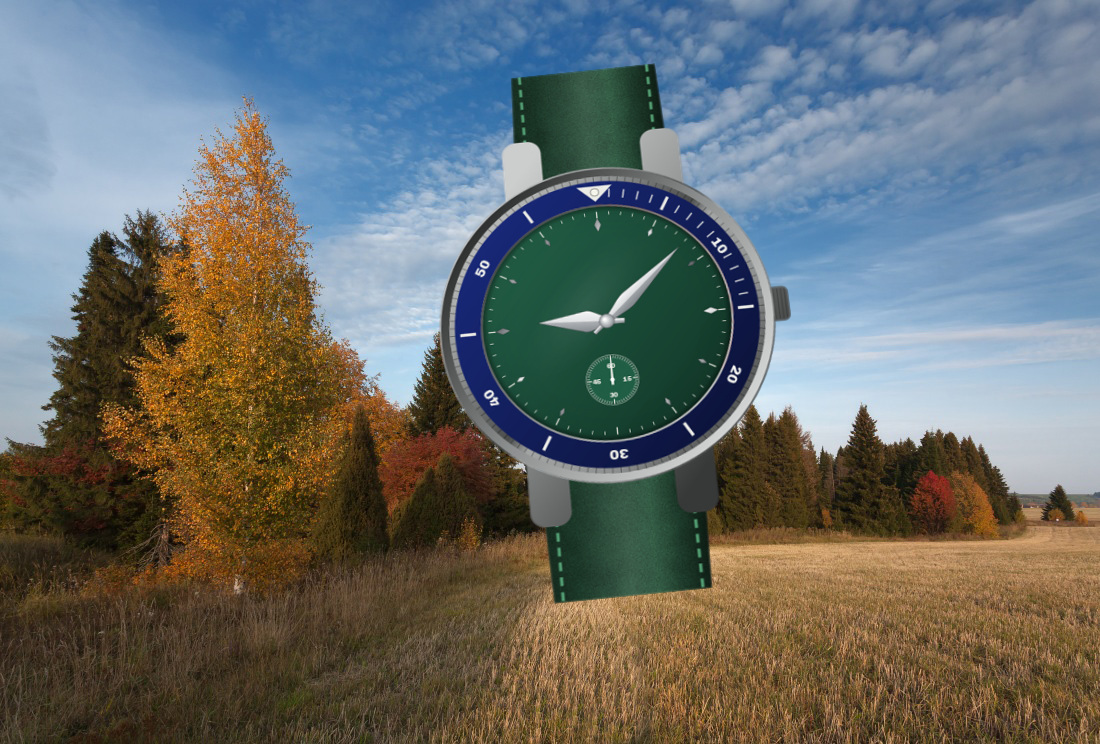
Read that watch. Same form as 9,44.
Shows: 9,08
